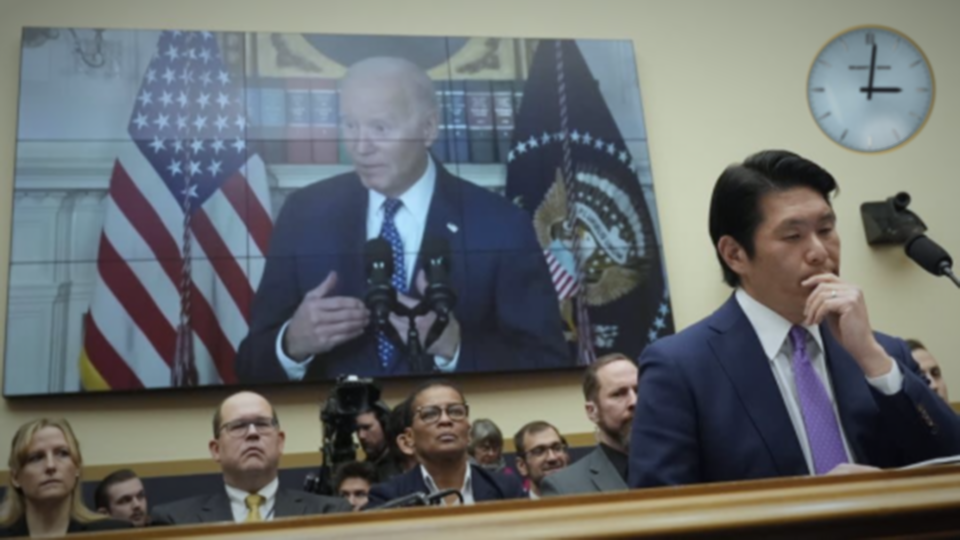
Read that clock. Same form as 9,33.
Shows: 3,01
